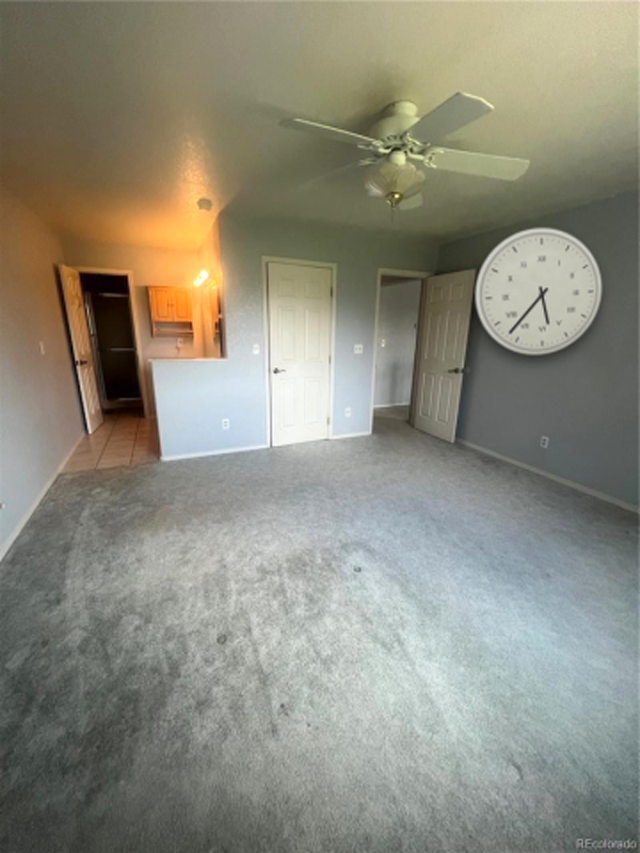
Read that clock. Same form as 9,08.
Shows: 5,37
